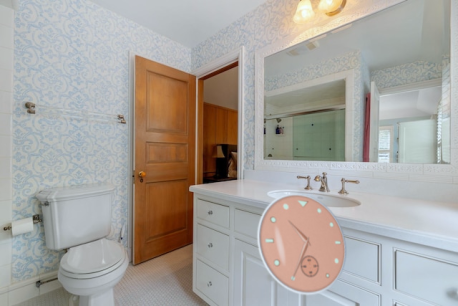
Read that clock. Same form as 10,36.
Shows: 10,35
